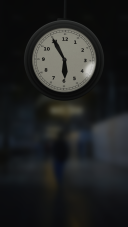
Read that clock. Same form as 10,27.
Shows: 5,55
